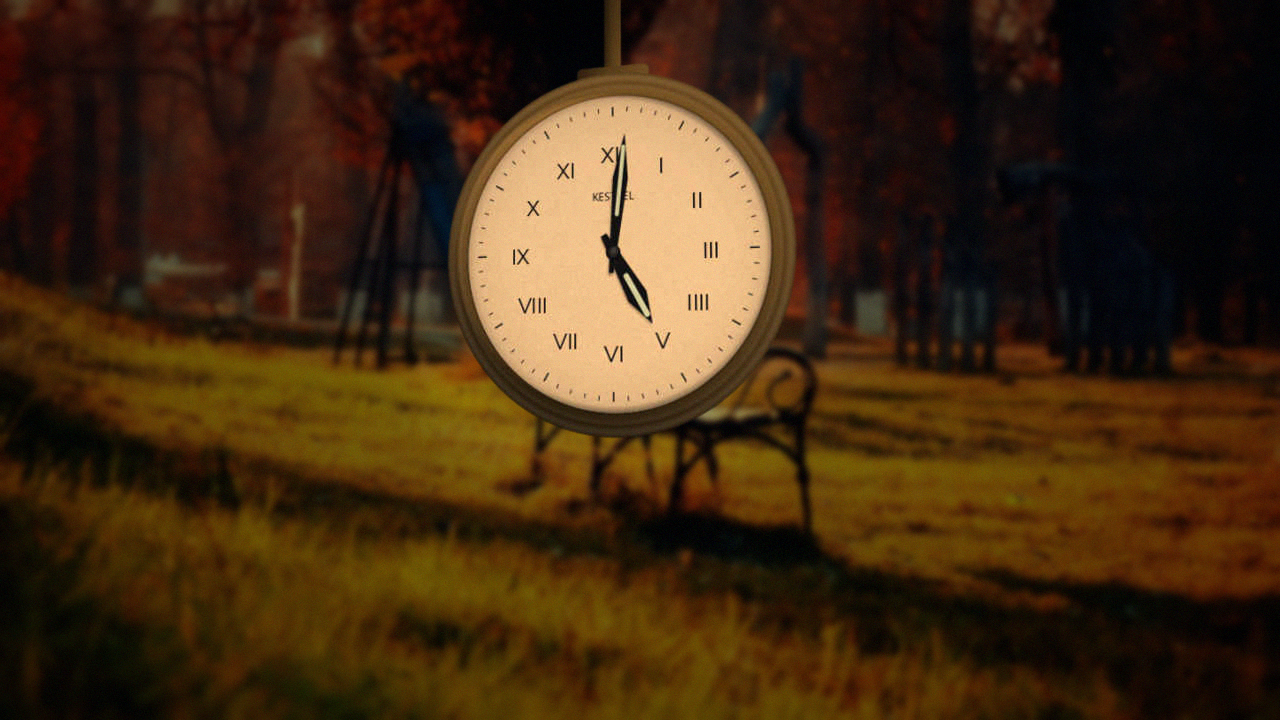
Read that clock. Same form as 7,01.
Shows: 5,01
